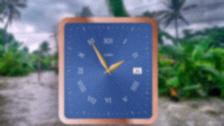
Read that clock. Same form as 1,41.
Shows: 1,55
